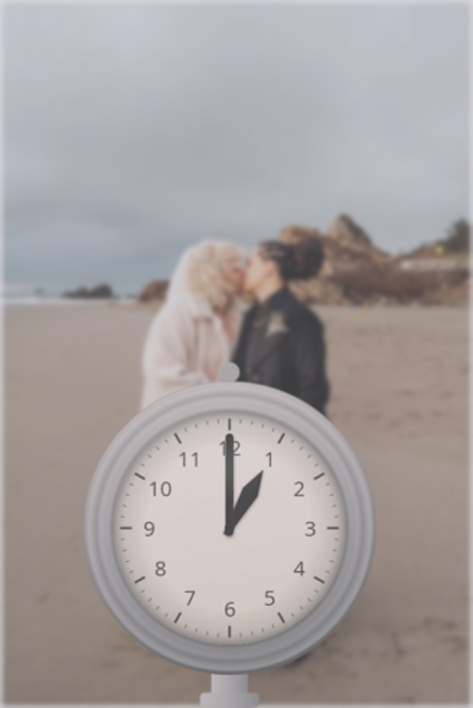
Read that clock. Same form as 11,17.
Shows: 1,00
